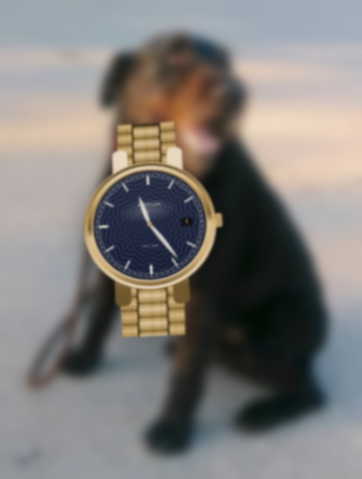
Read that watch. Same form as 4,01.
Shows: 11,24
